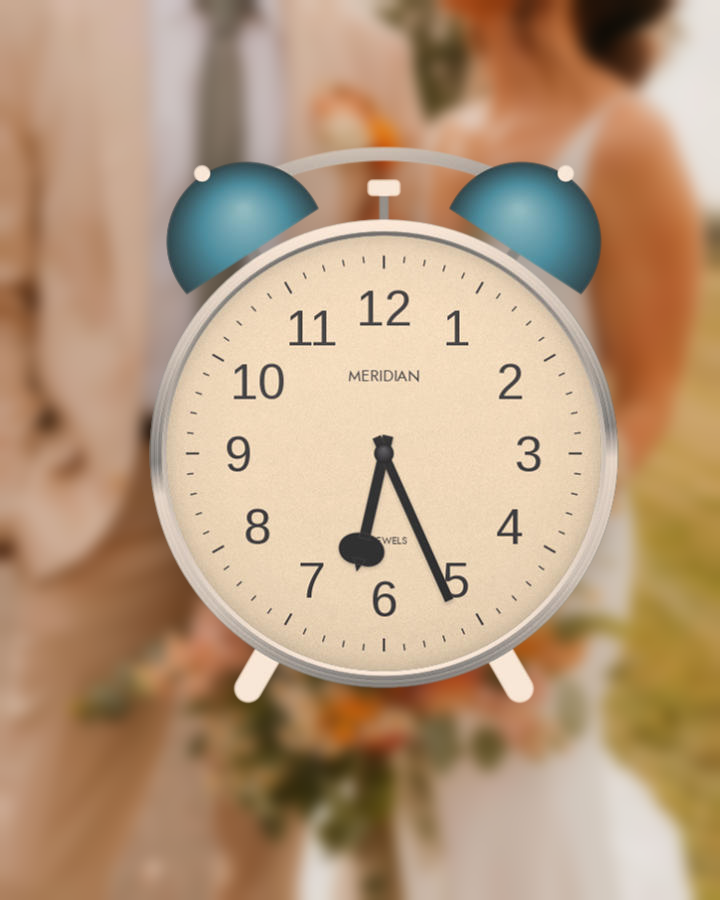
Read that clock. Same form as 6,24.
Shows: 6,26
